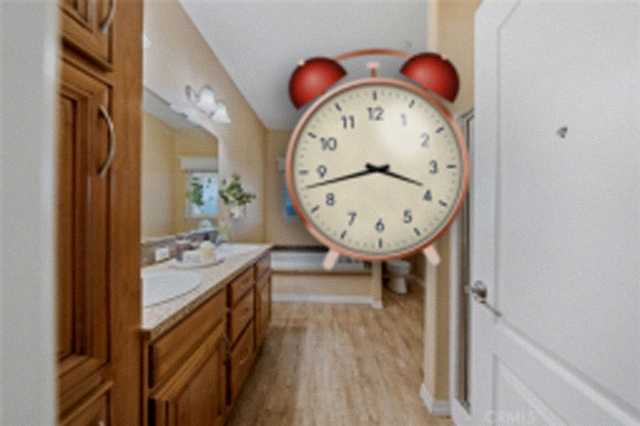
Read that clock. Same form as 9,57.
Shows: 3,43
